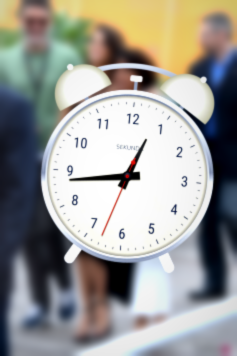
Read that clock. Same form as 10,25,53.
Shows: 12,43,33
